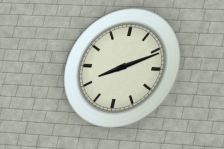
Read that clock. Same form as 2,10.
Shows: 8,11
